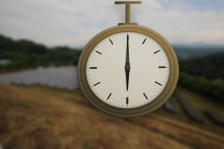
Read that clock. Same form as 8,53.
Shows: 6,00
